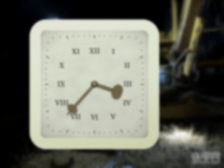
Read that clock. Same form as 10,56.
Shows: 3,37
